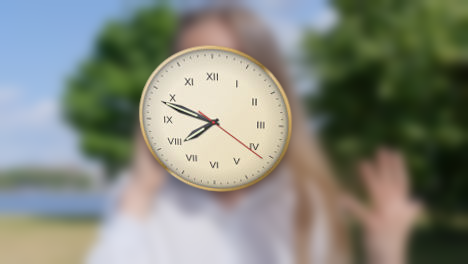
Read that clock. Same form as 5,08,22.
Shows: 7,48,21
